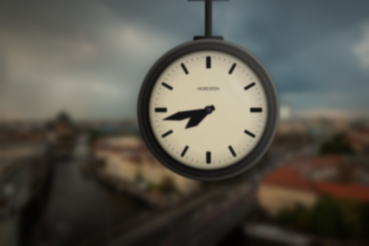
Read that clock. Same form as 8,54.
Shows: 7,43
